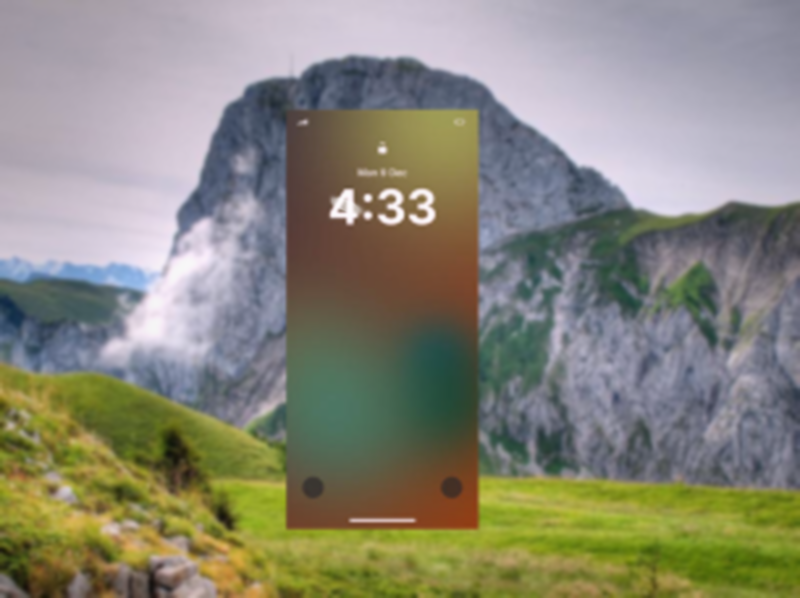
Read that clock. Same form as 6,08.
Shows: 4,33
